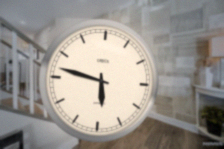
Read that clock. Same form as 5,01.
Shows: 5,47
